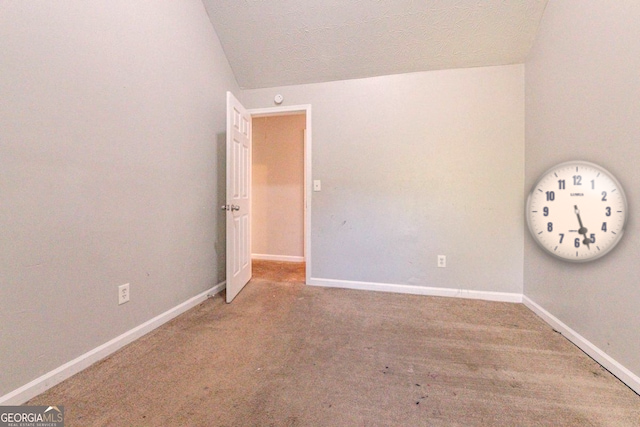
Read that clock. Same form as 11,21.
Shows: 5,27
